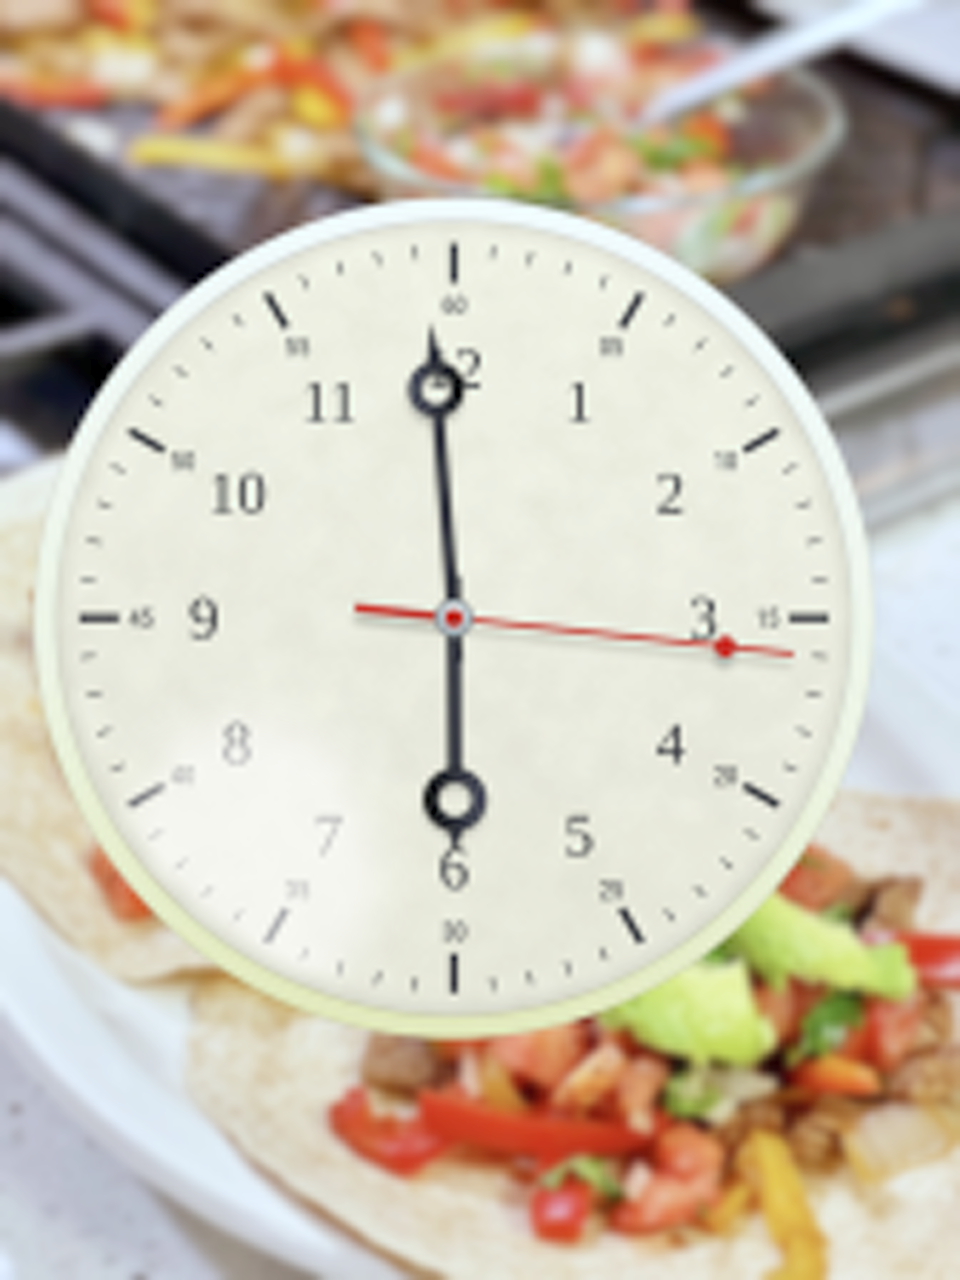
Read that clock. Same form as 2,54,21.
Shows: 5,59,16
